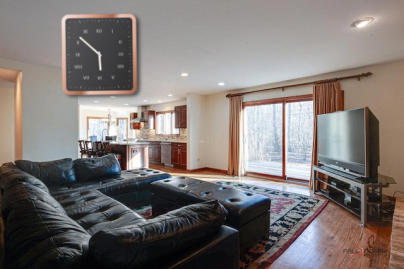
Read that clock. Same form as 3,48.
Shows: 5,52
